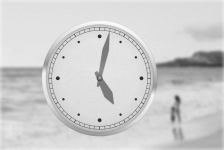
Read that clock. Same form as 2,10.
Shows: 5,02
